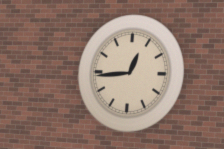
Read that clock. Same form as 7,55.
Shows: 12,44
